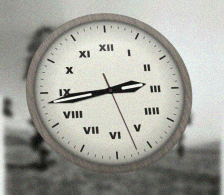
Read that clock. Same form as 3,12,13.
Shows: 2,43,27
